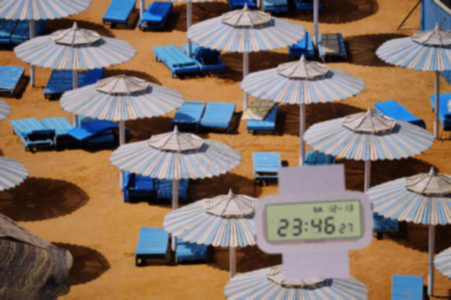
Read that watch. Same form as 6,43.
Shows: 23,46
